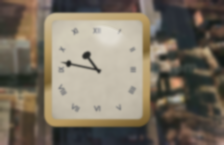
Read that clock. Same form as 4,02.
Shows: 10,47
